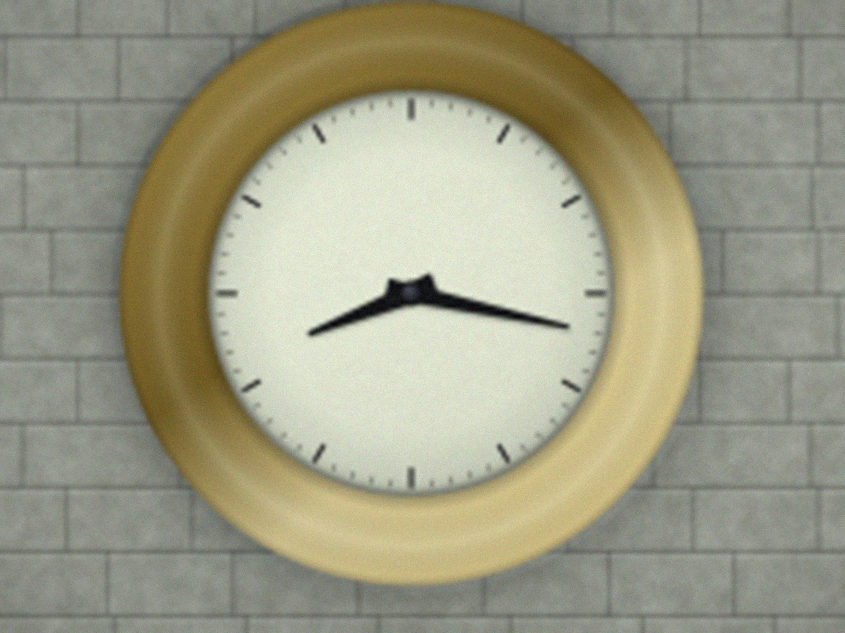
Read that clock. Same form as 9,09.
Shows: 8,17
